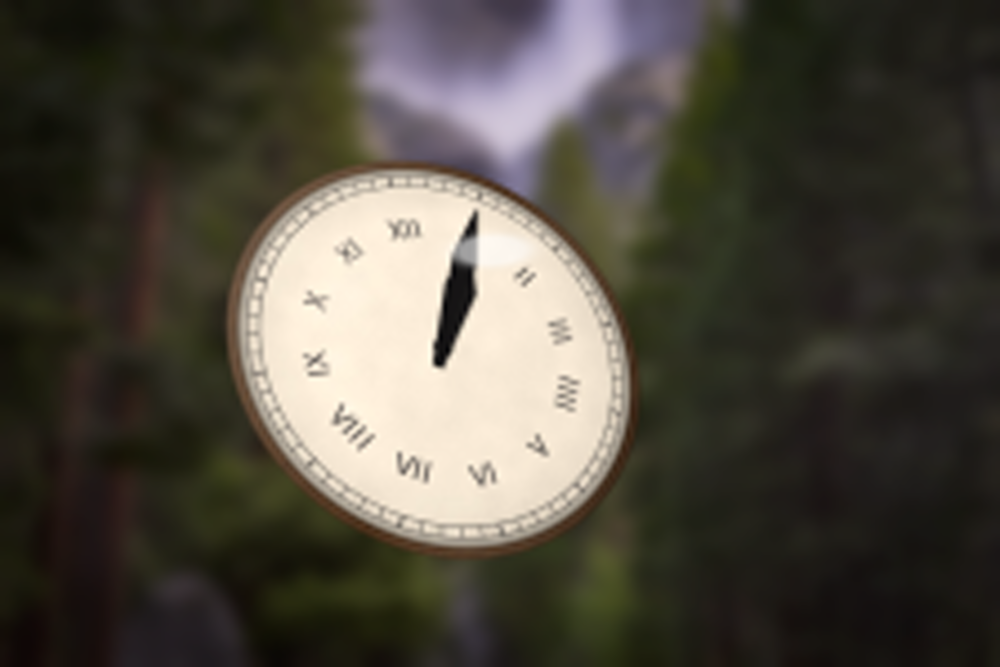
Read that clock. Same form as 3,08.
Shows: 1,05
